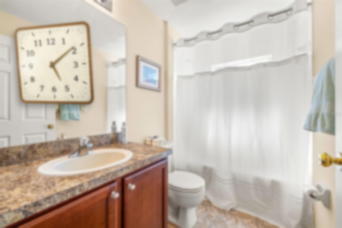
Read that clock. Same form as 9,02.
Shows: 5,09
